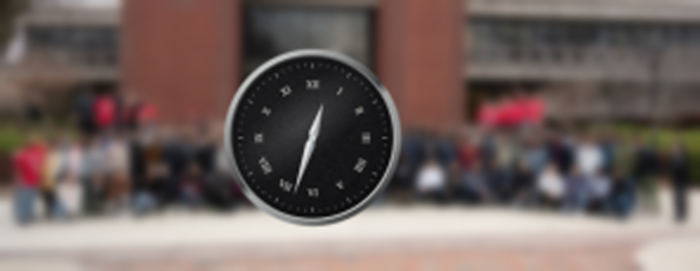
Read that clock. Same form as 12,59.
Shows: 12,33
